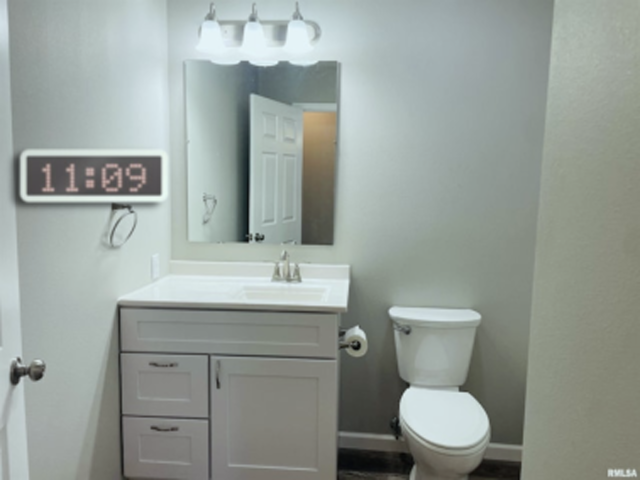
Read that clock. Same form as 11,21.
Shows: 11,09
